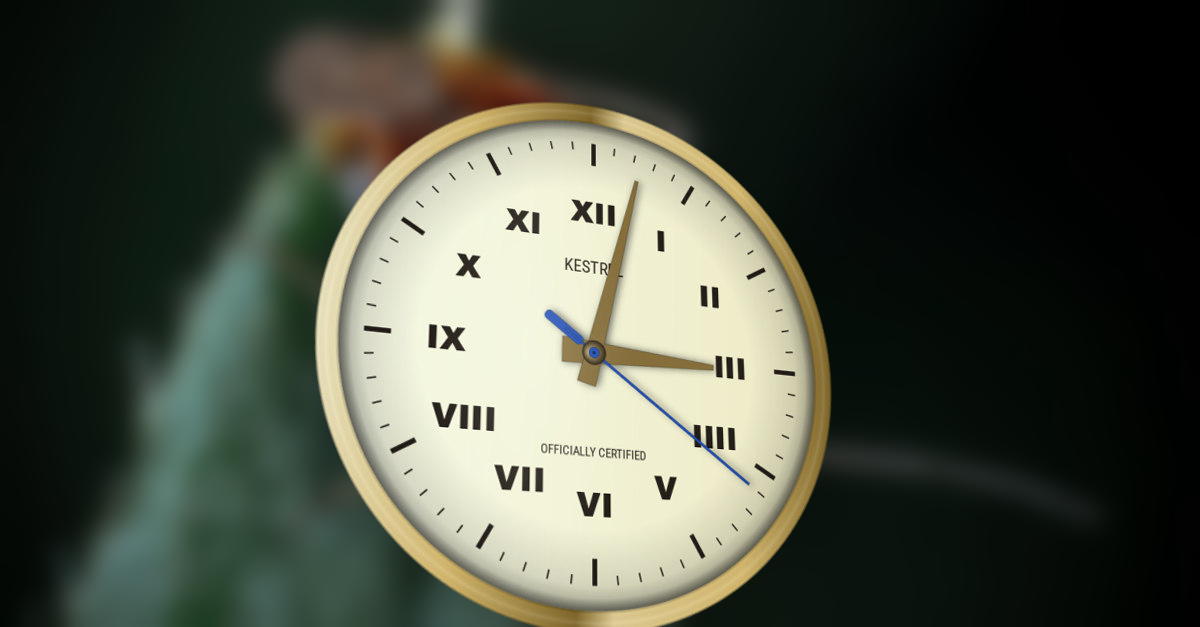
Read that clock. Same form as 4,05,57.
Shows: 3,02,21
